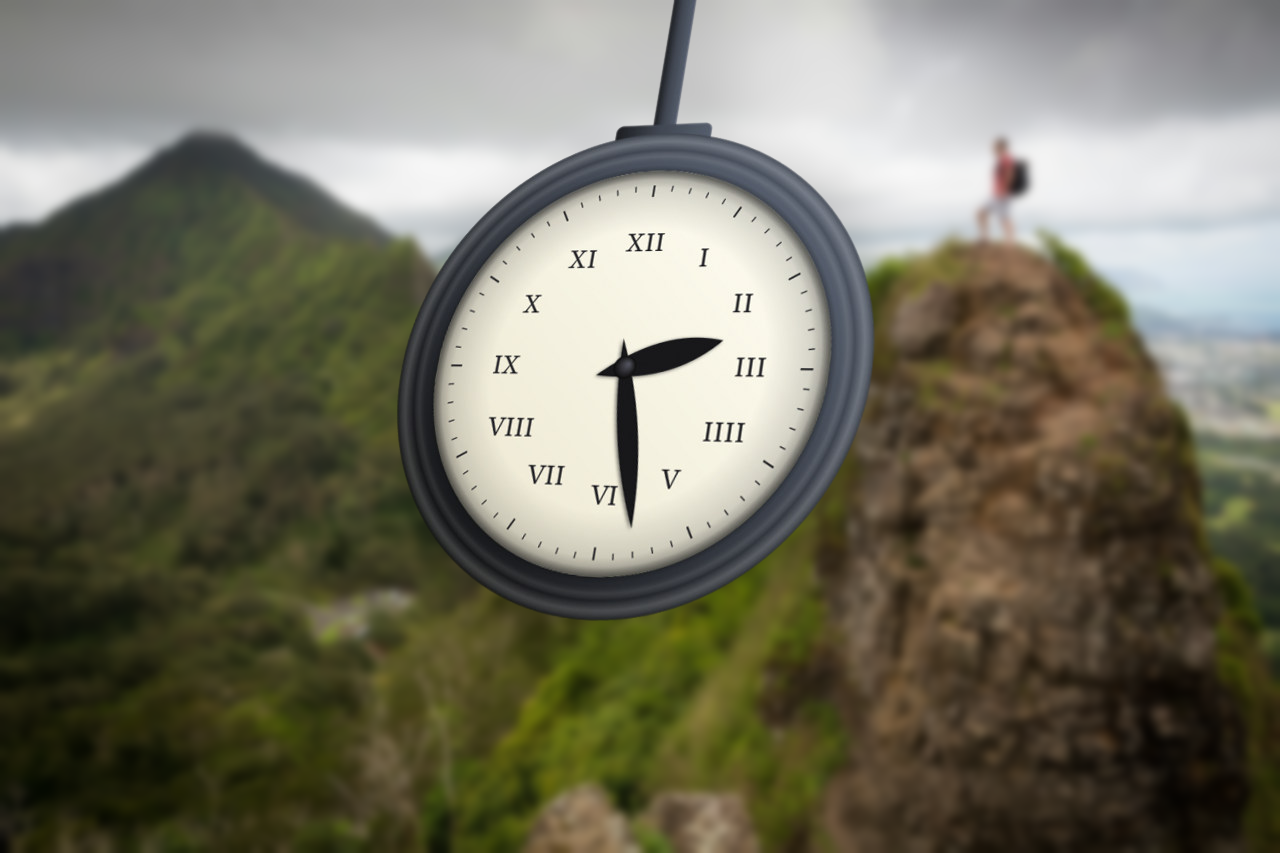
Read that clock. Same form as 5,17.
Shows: 2,28
